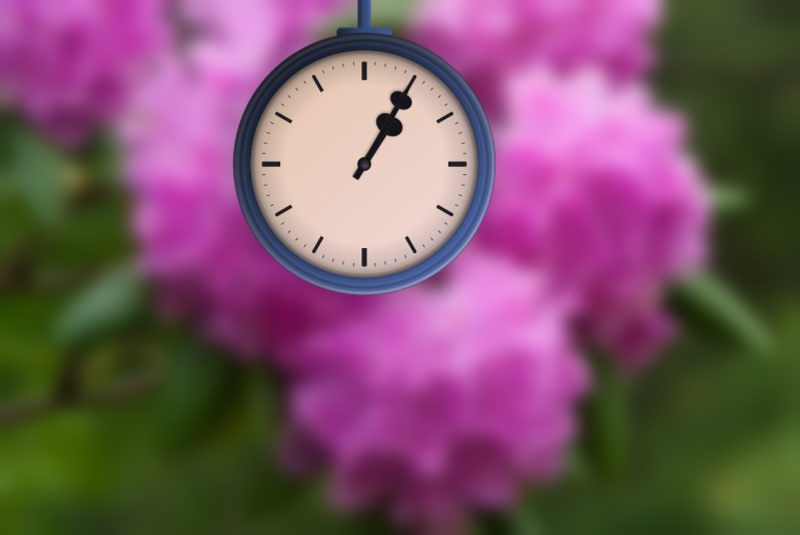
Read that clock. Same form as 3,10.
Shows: 1,05
